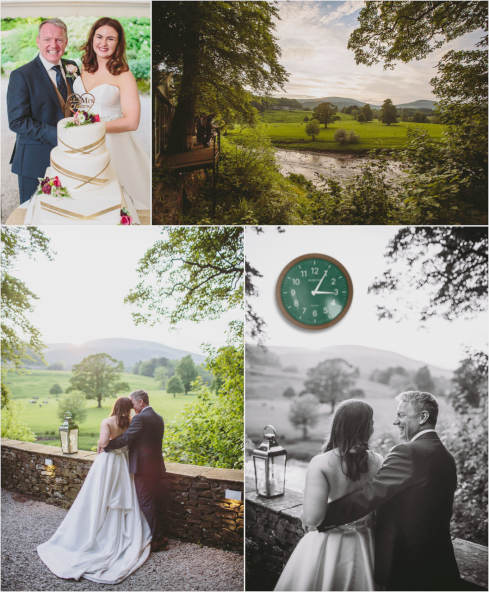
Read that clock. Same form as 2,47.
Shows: 3,05
